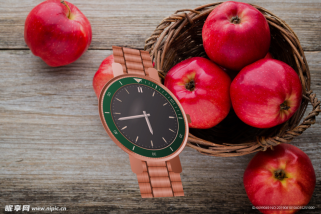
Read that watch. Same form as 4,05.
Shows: 5,43
